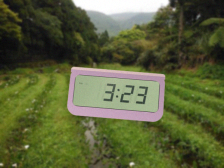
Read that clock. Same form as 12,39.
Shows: 3,23
